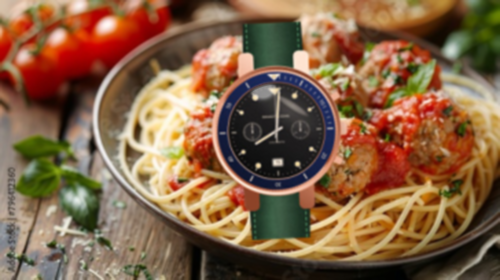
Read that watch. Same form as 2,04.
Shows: 8,01
